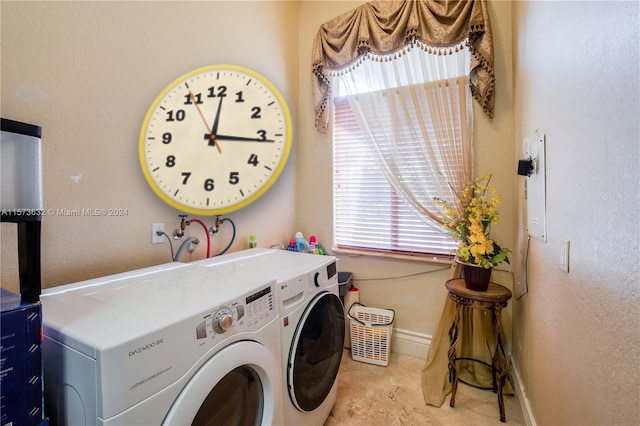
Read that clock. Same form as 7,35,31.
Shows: 12,15,55
